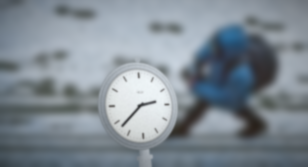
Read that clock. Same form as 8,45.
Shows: 2,38
